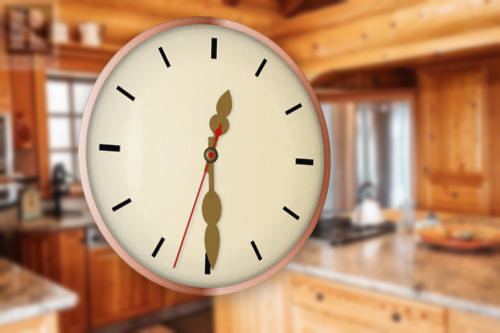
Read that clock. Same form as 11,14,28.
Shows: 12,29,33
